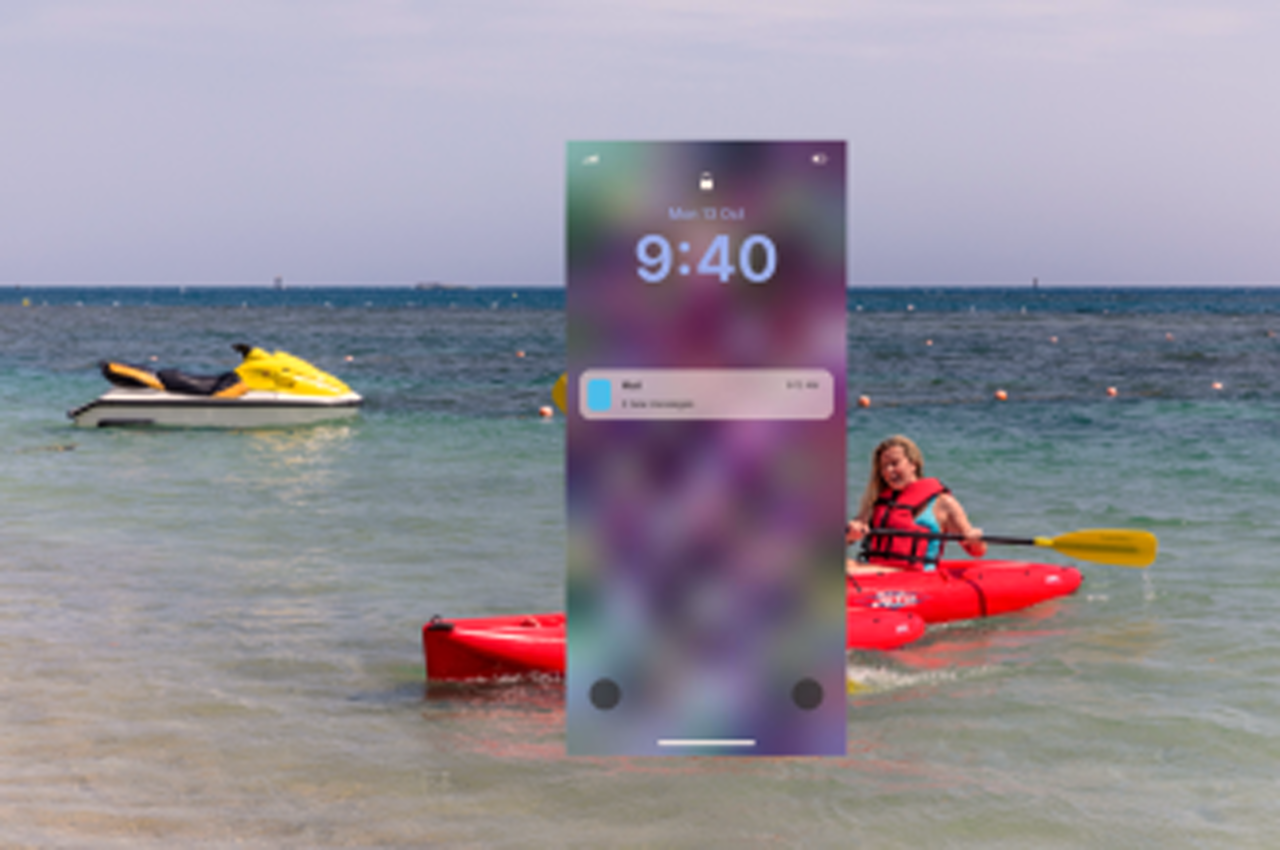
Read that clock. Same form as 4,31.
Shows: 9,40
